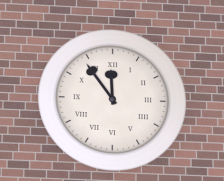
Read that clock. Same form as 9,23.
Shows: 11,54
